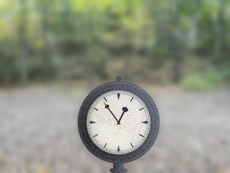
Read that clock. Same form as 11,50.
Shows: 12,54
